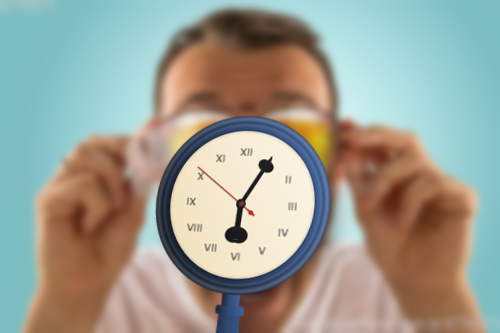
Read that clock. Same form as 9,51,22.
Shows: 6,04,51
